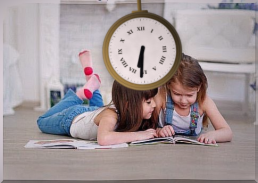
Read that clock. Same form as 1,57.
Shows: 6,31
